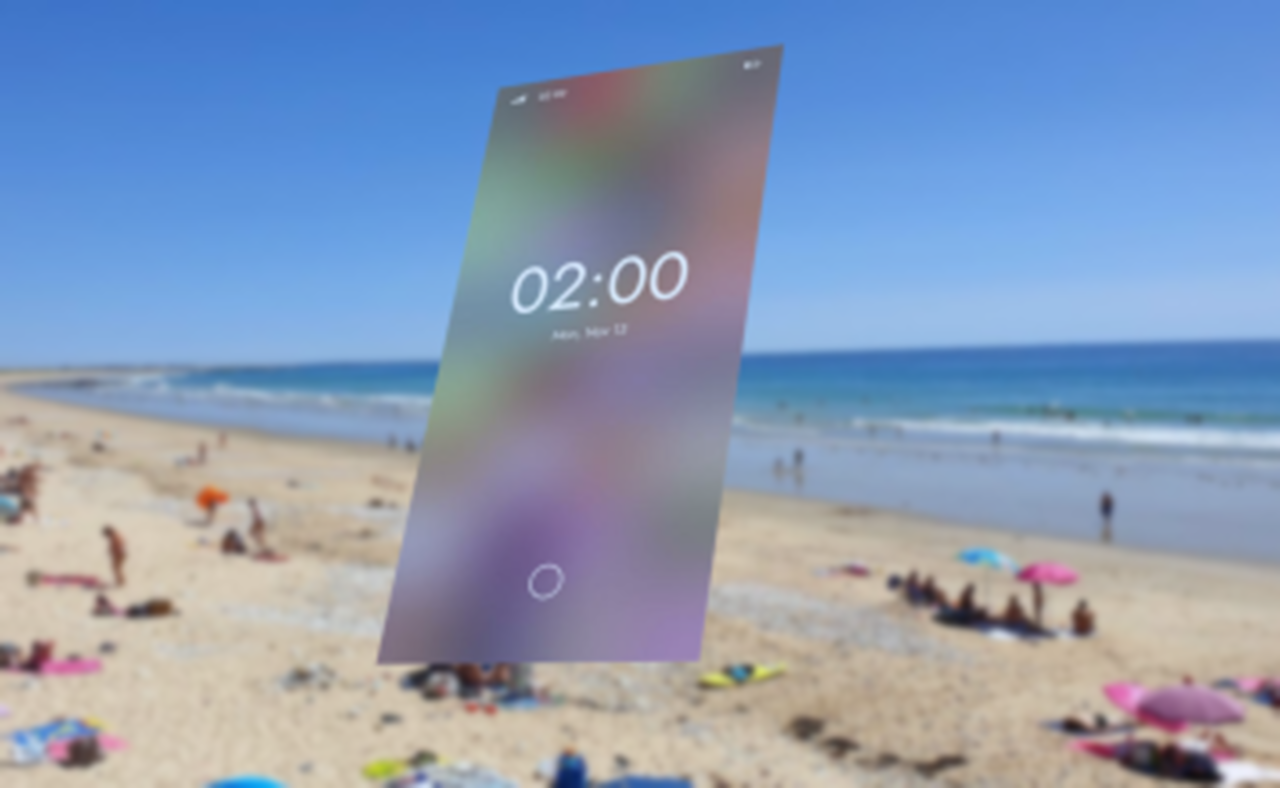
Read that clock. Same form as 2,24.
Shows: 2,00
